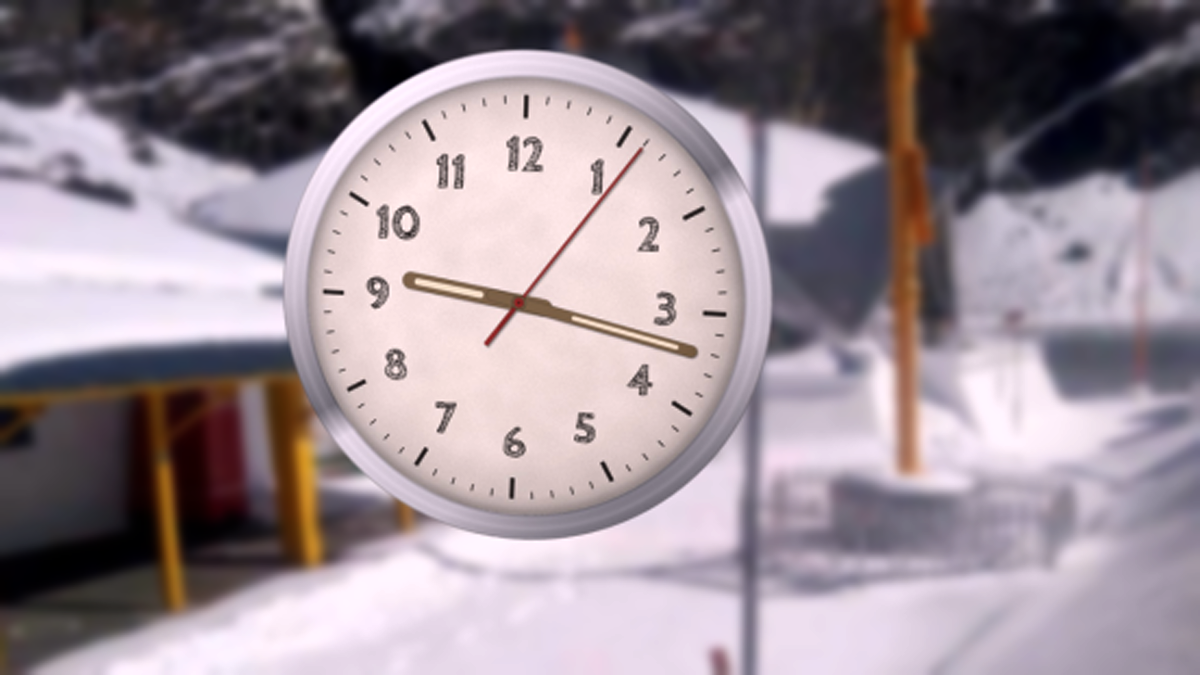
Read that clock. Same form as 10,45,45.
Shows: 9,17,06
